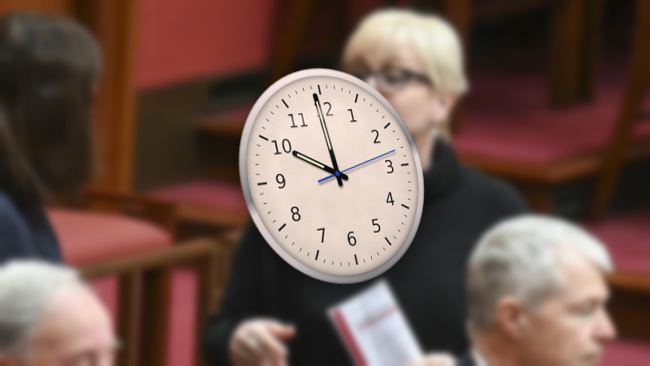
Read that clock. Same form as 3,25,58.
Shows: 9,59,13
